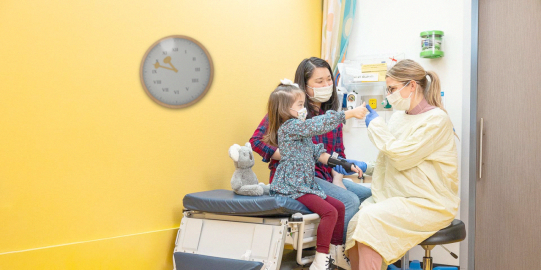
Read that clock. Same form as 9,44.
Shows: 10,48
